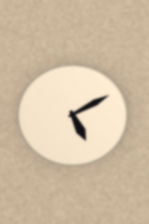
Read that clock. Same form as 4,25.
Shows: 5,10
